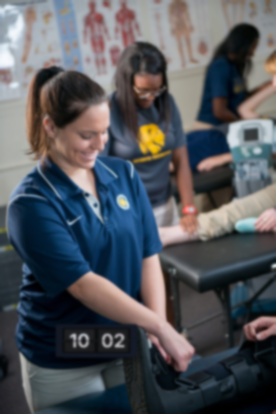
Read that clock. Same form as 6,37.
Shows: 10,02
